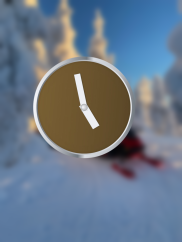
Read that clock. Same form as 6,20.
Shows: 4,58
